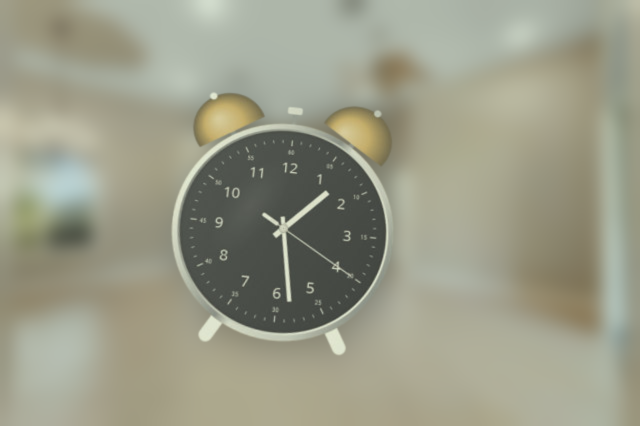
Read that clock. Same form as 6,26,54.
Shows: 1,28,20
